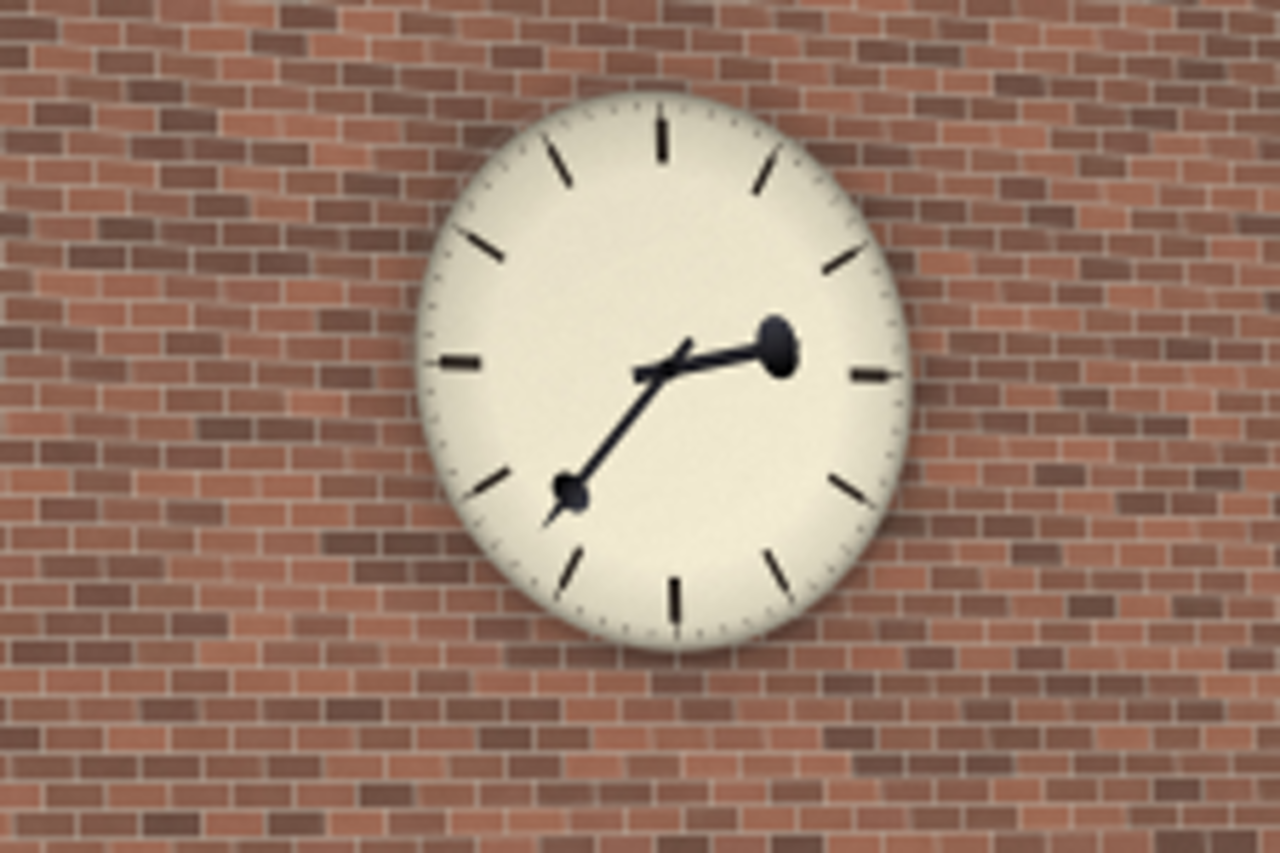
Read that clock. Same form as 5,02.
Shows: 2,37
